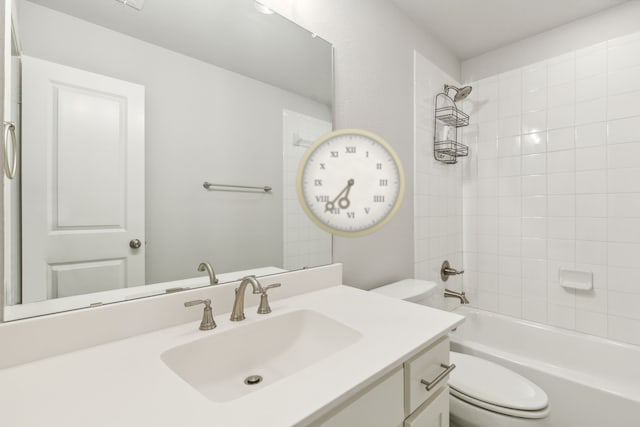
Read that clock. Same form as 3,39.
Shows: 6,37
